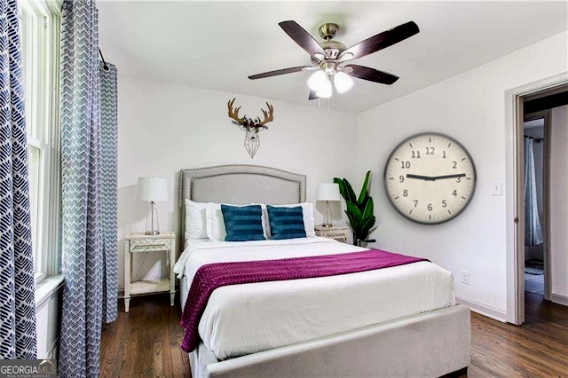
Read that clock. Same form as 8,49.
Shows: 9,14
